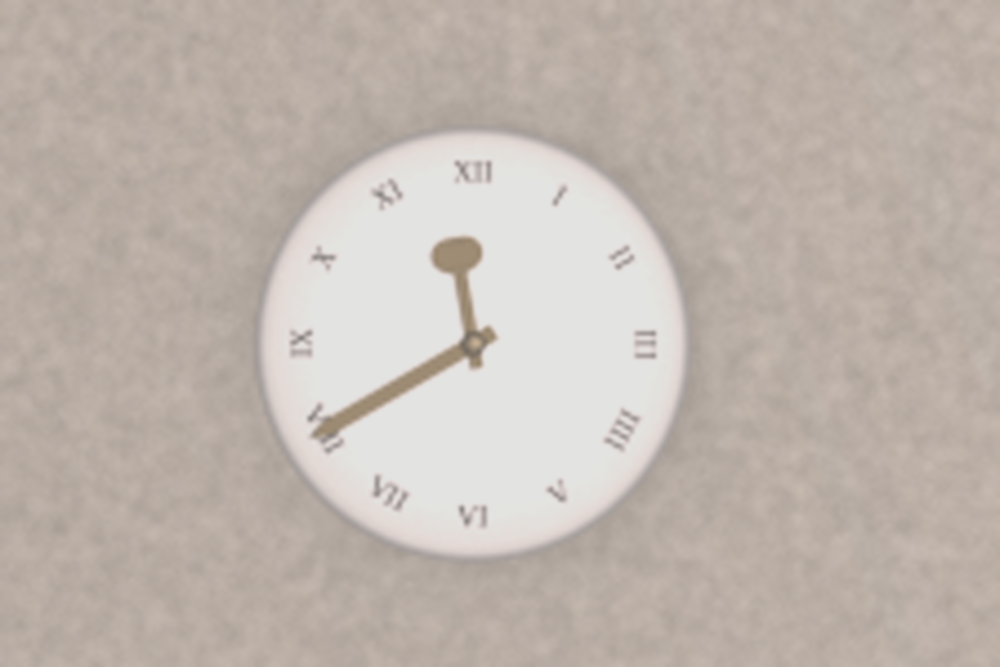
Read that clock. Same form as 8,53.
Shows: 11,40
